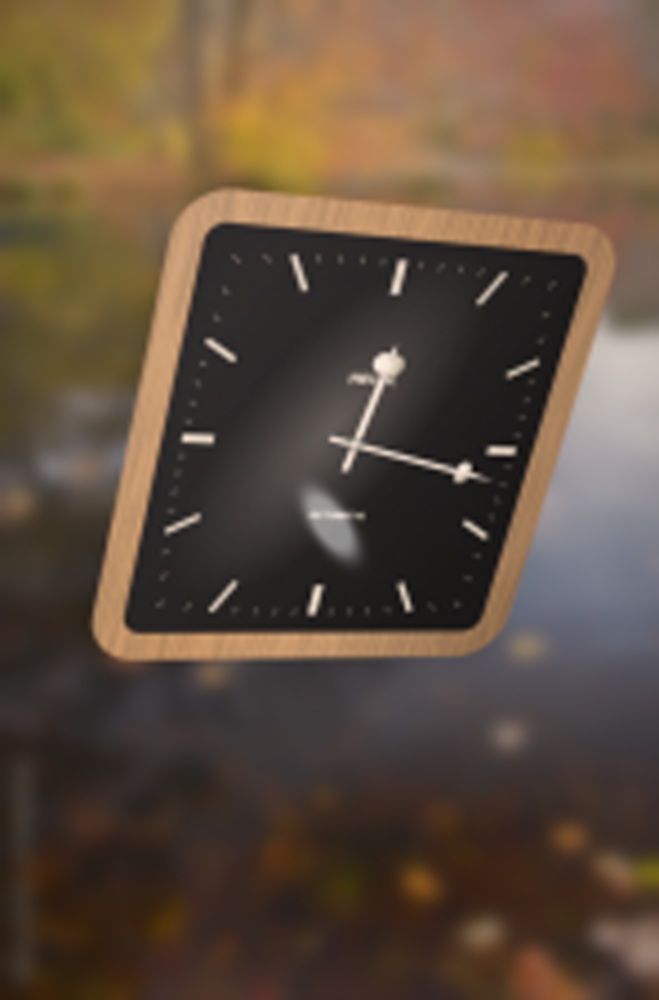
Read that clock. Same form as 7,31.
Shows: 12,17
